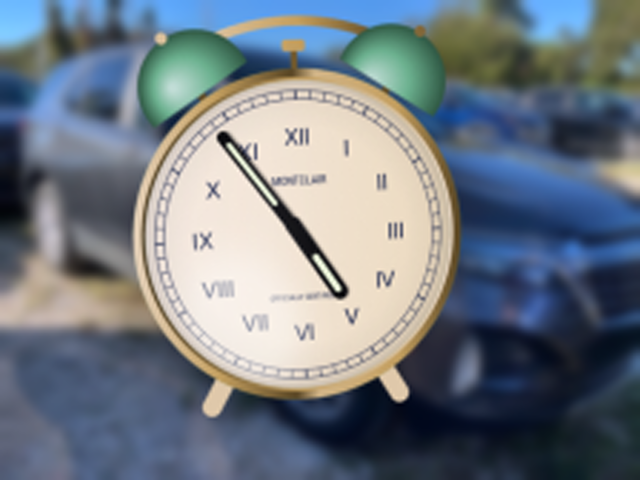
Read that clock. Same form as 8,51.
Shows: 4,54
